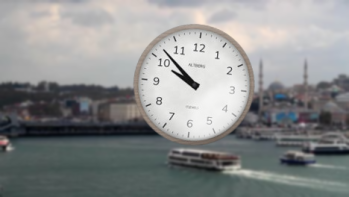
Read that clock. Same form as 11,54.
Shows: 9,52
